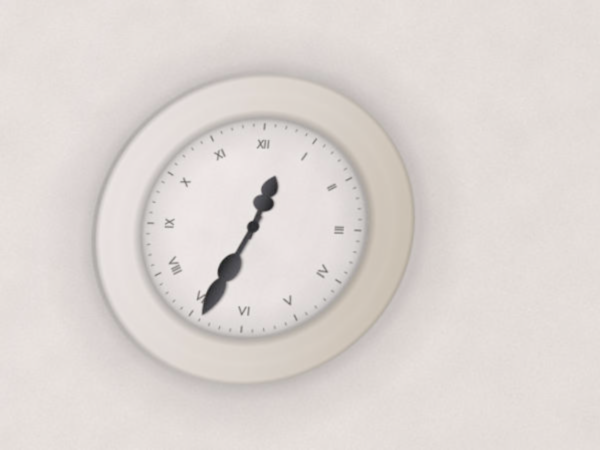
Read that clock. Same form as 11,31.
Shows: 12,34
